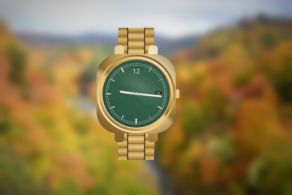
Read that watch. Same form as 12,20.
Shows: 9,16
